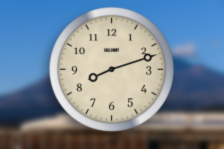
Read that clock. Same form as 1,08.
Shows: 8,12
